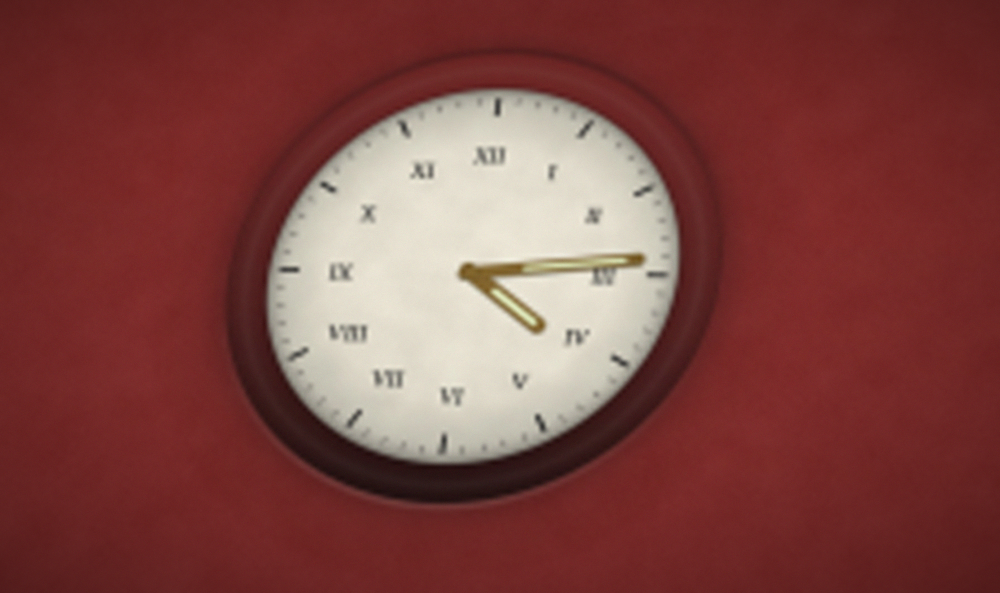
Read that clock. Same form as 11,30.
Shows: 4,14
